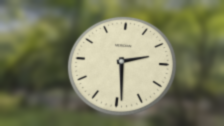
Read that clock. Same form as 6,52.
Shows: 2,29
